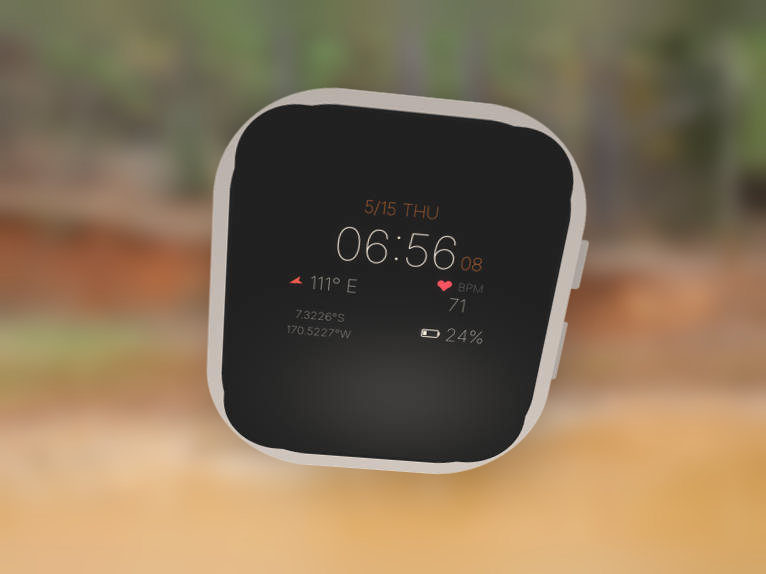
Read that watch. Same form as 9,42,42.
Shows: 6,56,08
